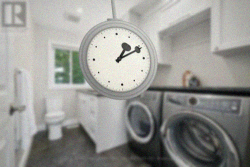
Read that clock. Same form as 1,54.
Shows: 1,11
